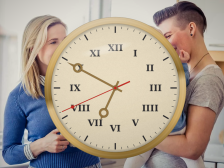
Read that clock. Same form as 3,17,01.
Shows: 6,49,41
